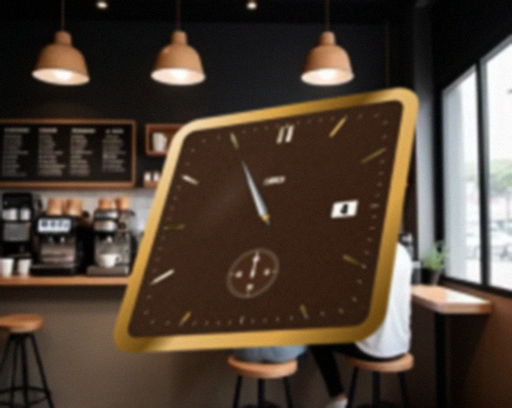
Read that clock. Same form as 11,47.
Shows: 10,55
